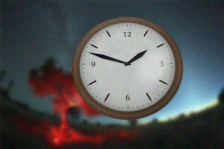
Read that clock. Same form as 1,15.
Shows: 1,48
